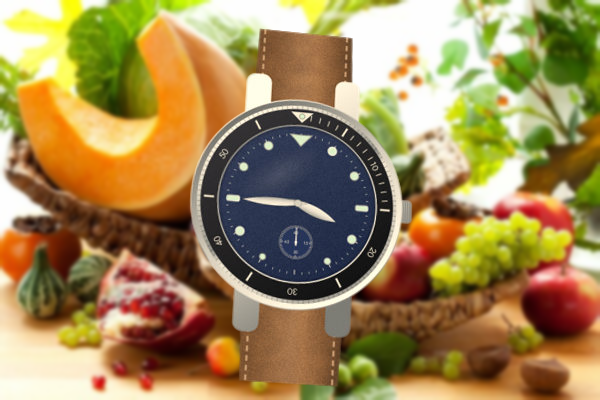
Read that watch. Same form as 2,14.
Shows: 3,45
